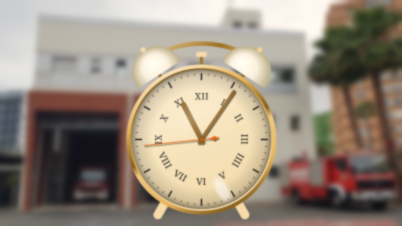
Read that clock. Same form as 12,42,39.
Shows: 11,05,44
